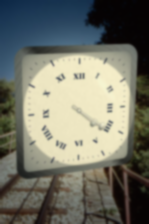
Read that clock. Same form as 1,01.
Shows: 4,21
